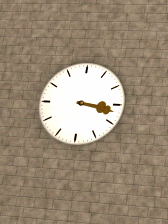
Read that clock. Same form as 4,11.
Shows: 3,17
